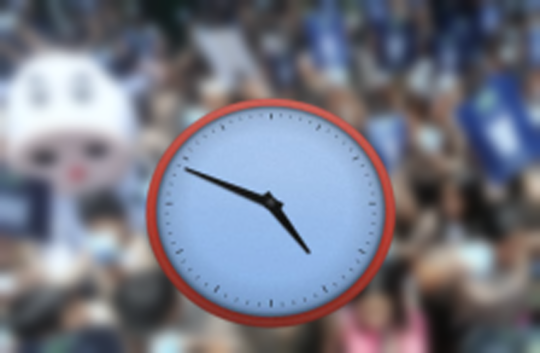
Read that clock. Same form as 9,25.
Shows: 4,49
